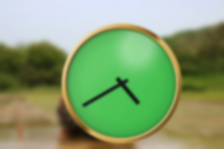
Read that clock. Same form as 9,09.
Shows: 4,40
